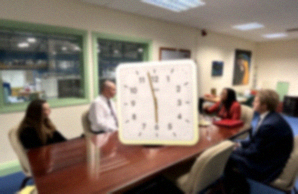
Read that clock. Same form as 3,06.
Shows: 5,58
